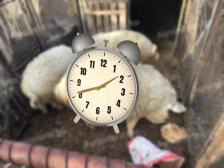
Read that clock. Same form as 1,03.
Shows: 1,41
